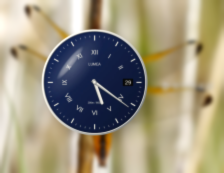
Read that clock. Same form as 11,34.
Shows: 5,21
